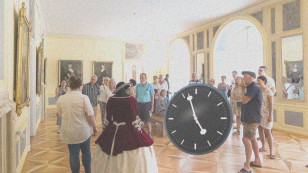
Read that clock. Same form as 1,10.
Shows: 4,57
